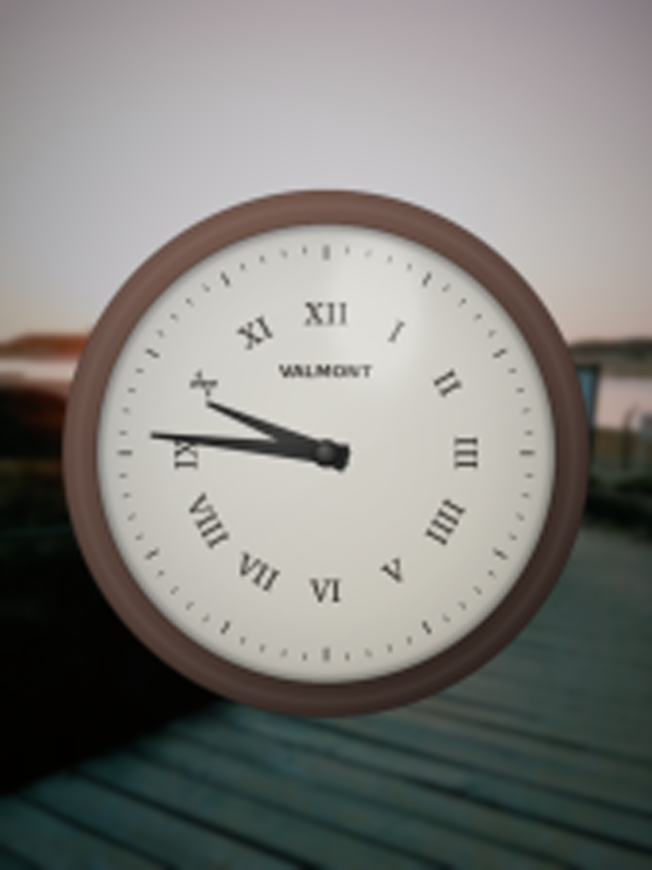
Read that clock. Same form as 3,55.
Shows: 9,46
